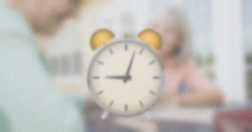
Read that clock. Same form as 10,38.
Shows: 9,03
